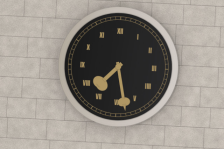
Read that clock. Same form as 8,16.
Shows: 7,28
